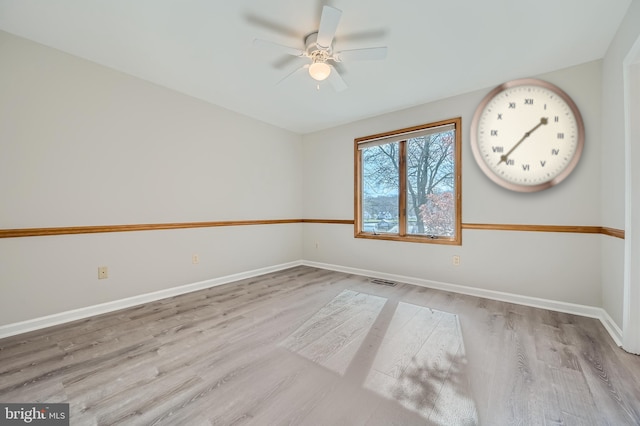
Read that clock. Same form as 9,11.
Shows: 1,37
